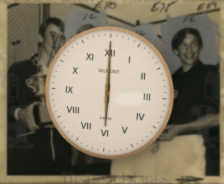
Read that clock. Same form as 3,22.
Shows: 6,00
